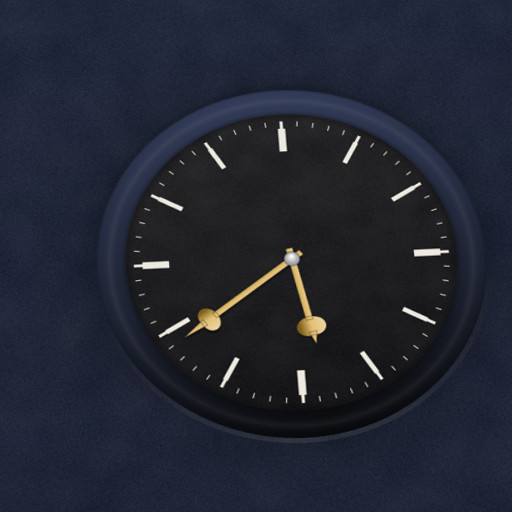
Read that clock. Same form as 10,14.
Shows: 5,39
